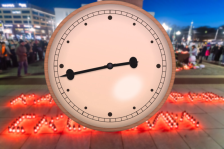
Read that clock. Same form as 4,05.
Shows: 2,43
